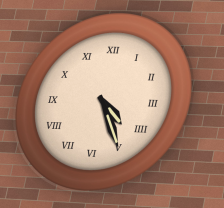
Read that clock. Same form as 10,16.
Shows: 4,25
